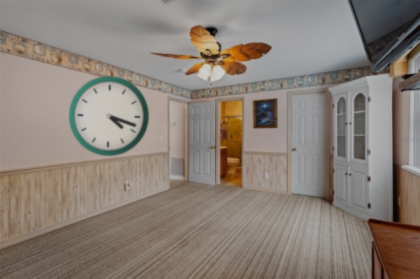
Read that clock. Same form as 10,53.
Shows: 4,18
